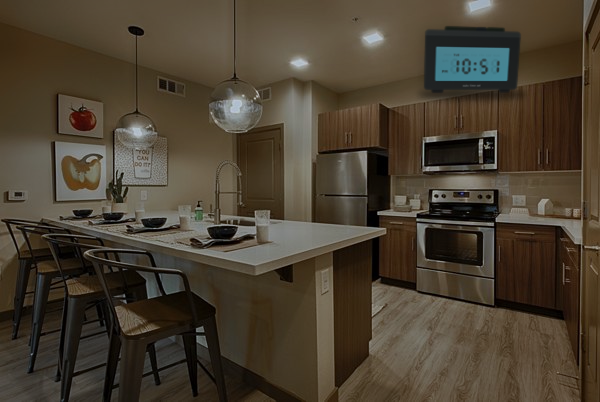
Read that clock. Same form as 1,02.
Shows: 10,51
